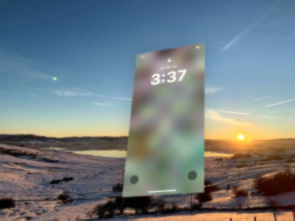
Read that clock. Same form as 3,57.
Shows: 3,37
